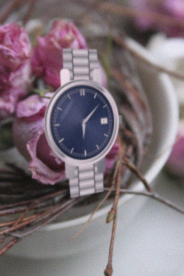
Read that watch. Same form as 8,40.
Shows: 6,08
